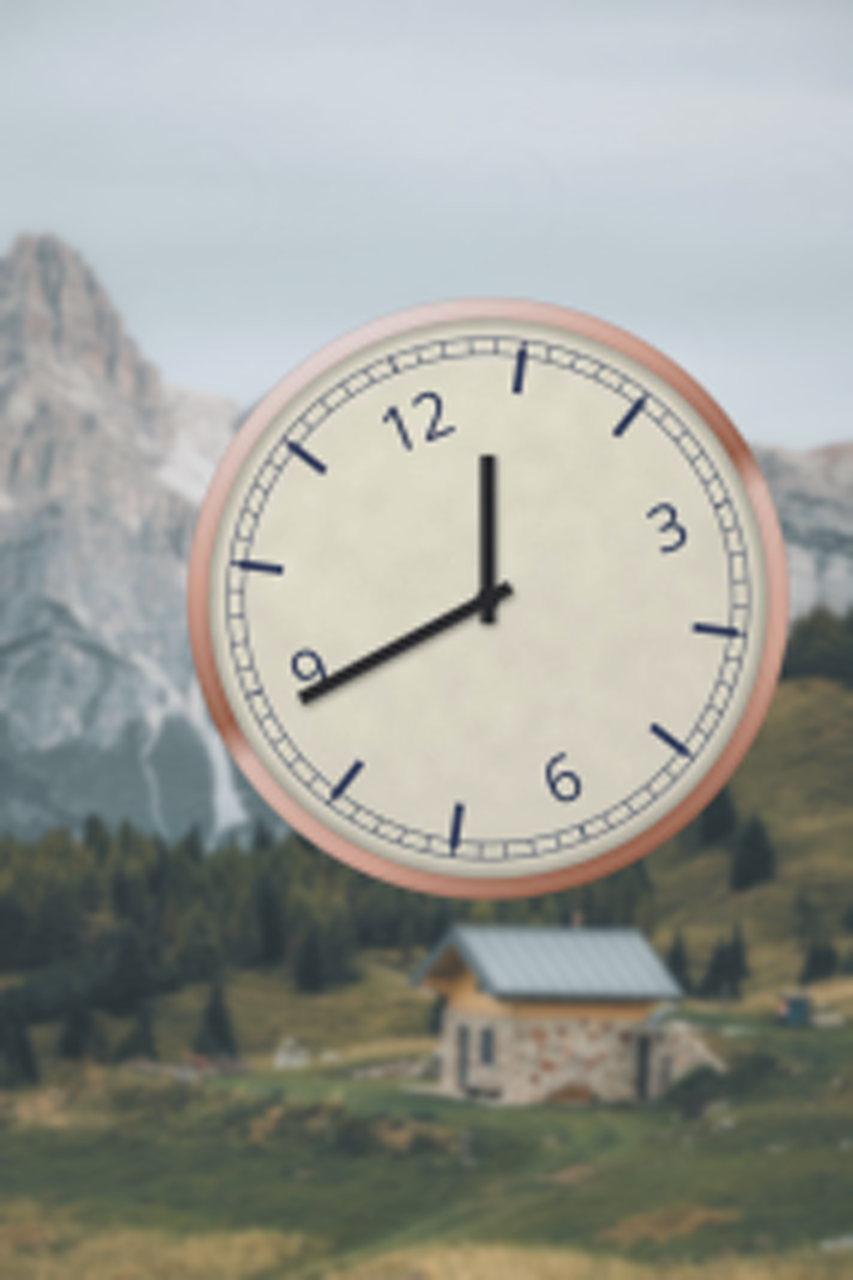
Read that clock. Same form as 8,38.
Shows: 12,44
